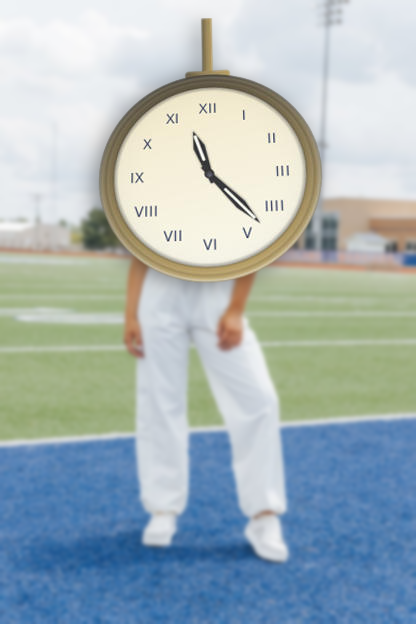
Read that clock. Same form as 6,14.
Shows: 11,23
